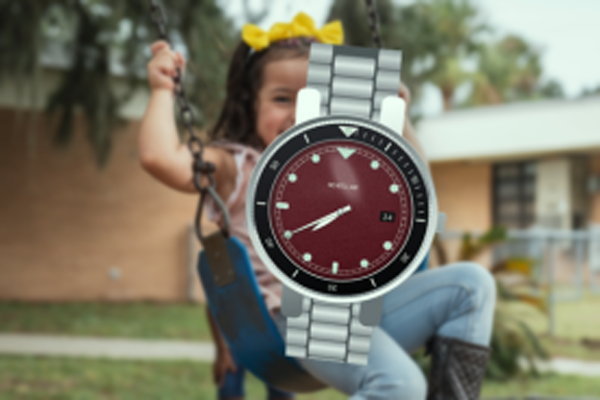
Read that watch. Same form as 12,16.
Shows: 7,40
